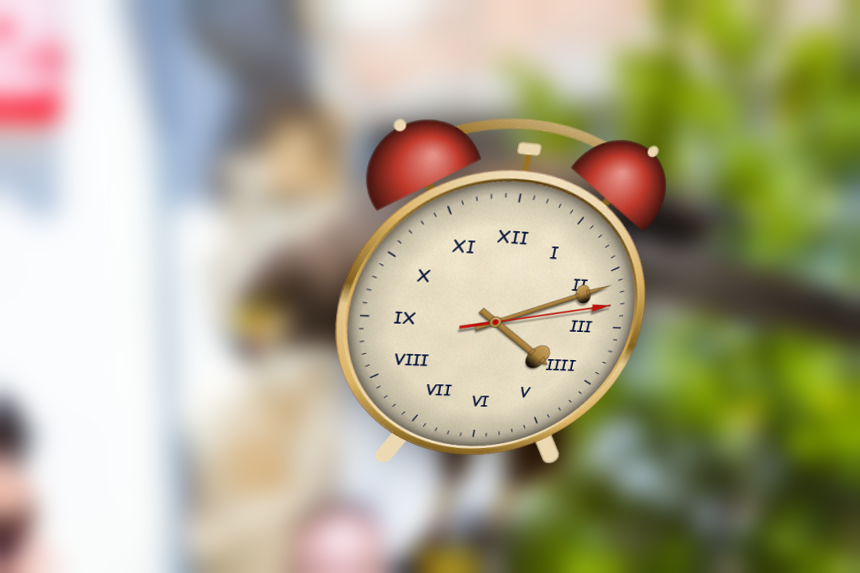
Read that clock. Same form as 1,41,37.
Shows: 4,11,13
